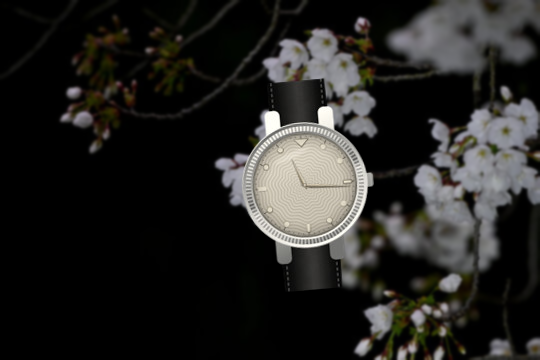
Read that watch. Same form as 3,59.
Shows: 11,16
